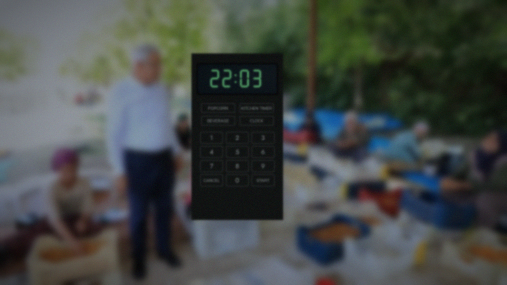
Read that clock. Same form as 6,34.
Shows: 22,03
